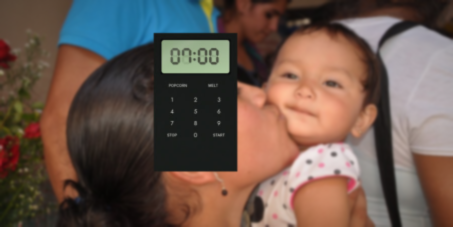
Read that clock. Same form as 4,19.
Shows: 7,00
